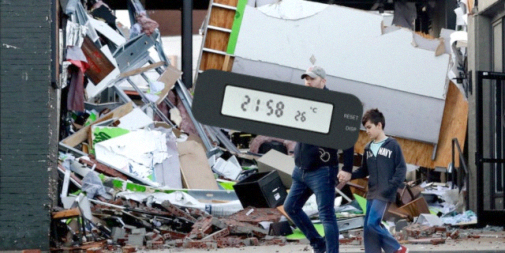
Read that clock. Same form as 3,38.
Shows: 21,58
